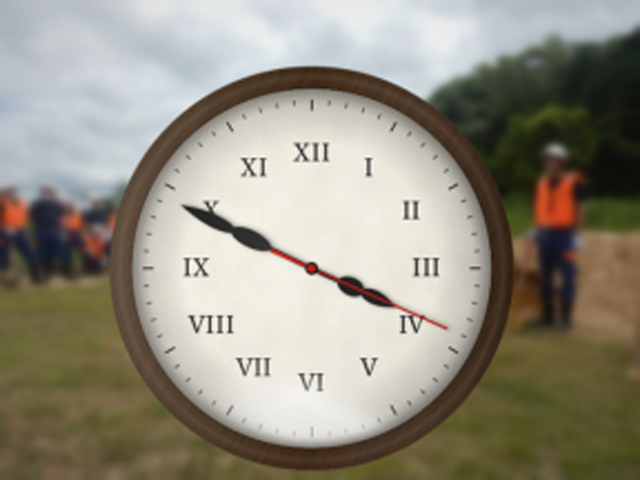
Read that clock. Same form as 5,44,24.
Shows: 3,49,19
